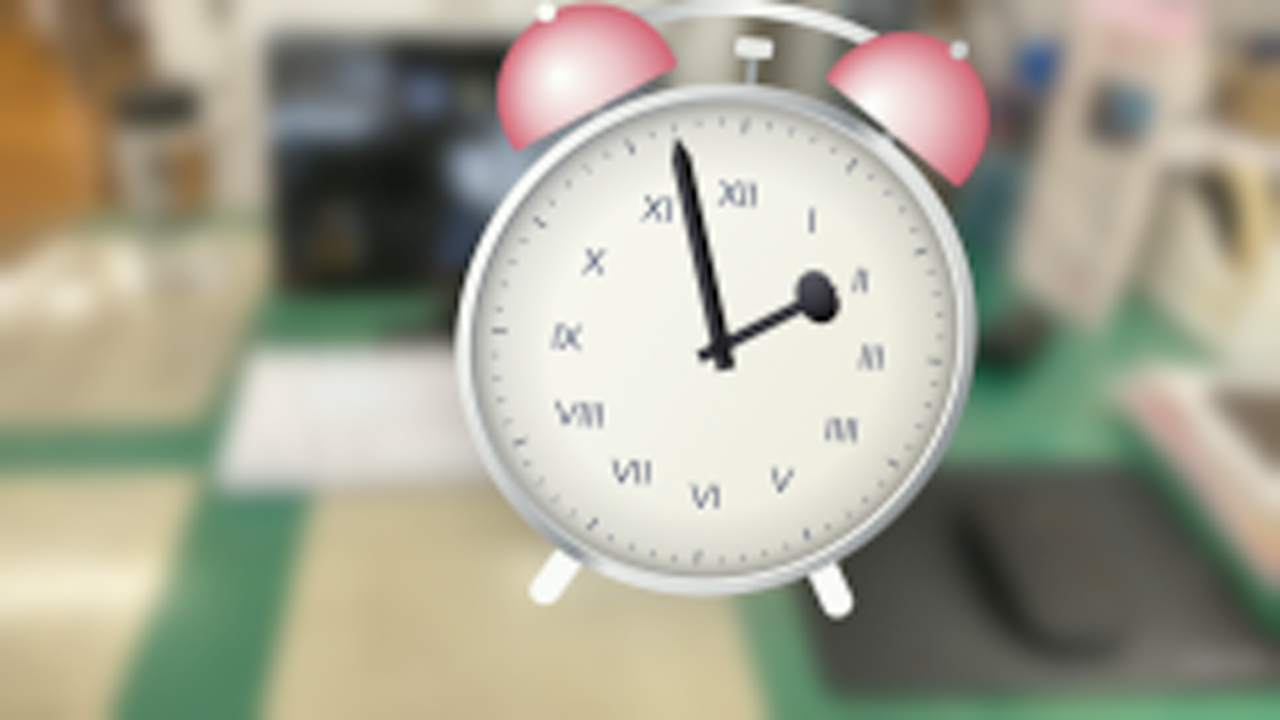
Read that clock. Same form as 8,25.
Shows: 1,57
